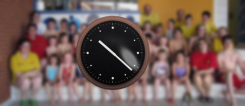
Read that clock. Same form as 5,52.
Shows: 10,22
